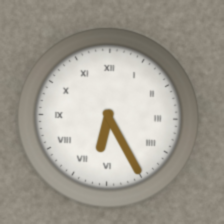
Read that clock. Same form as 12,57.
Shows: 6,25
